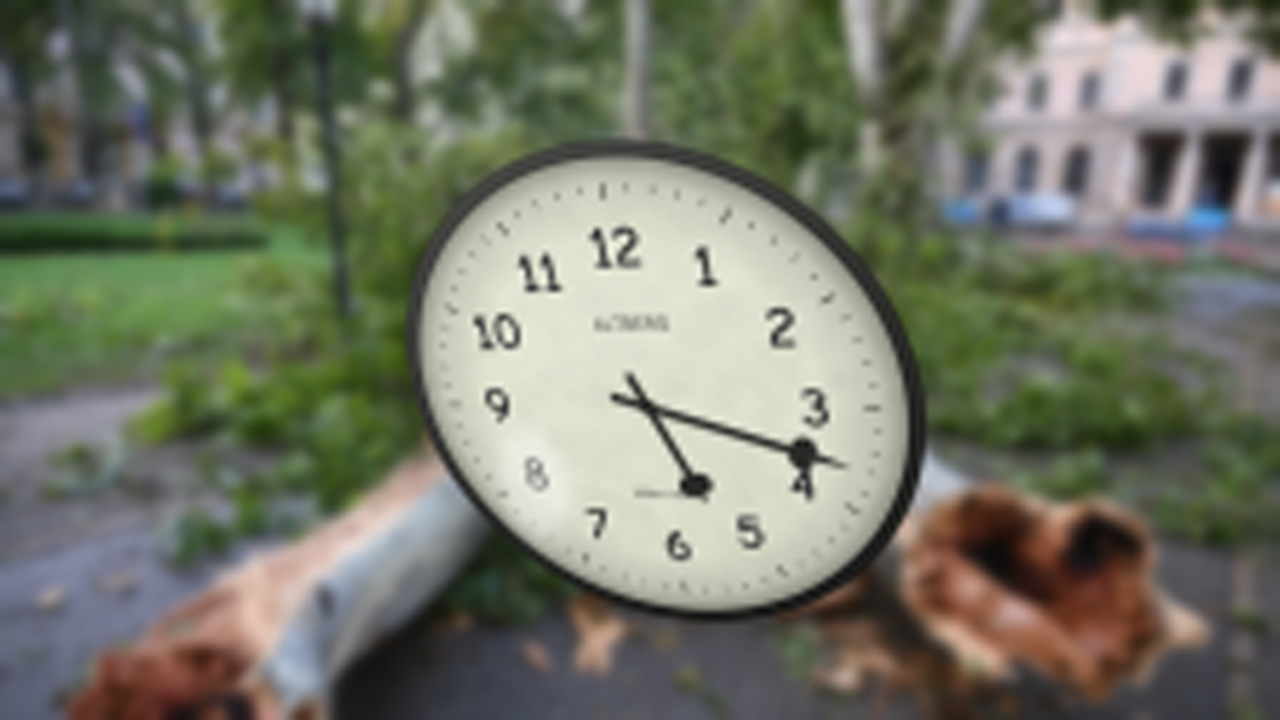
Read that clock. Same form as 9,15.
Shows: 5,18
